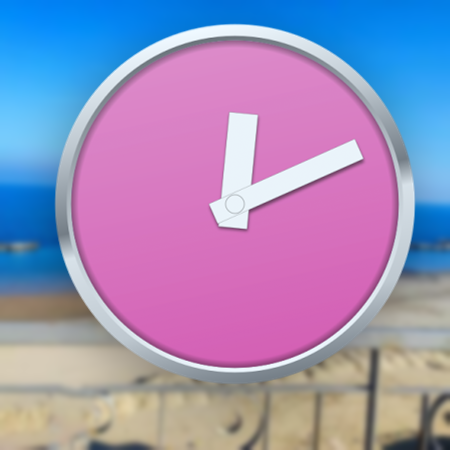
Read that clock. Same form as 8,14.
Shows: 12,11
